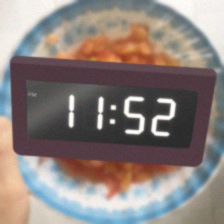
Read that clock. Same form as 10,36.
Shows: 11,52
